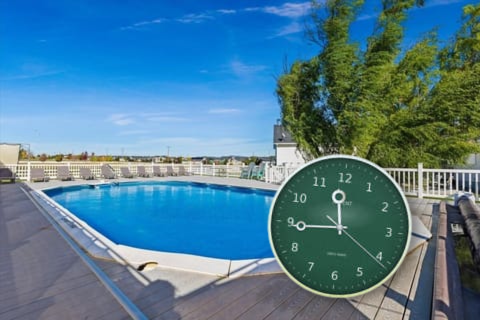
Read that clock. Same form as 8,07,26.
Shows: 11,44,21
